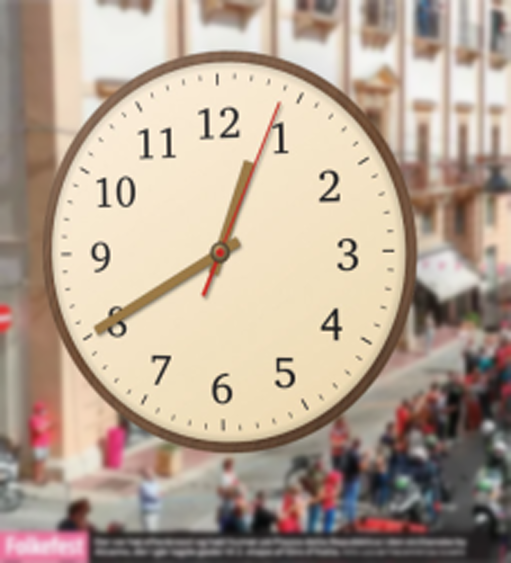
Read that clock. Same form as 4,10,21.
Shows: 12,40,04
